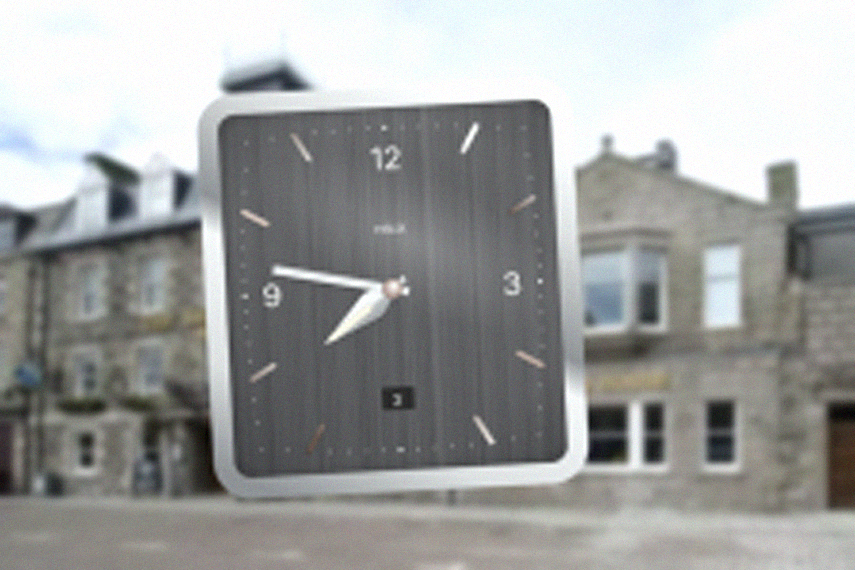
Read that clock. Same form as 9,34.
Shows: 7,47
